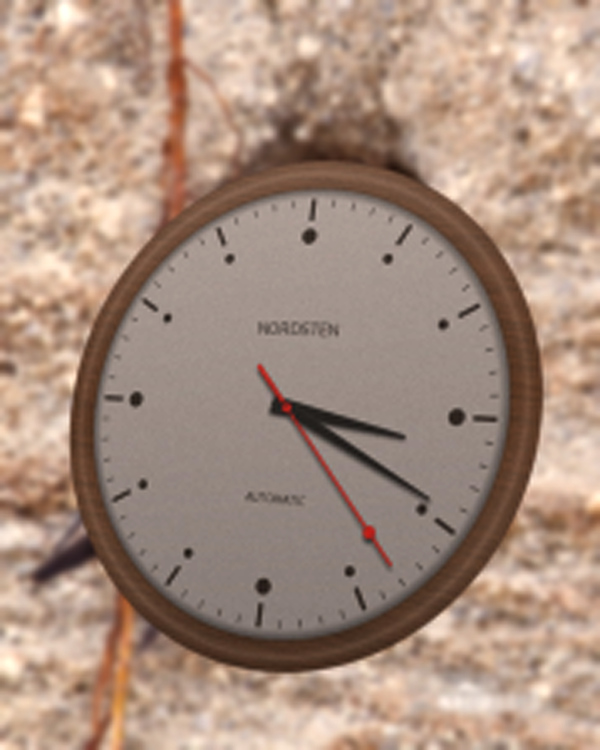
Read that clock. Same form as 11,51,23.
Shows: 3,19,23
